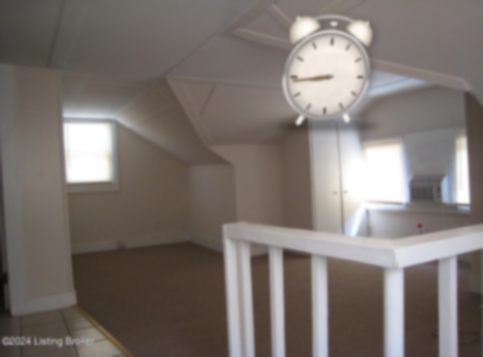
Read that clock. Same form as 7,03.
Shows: 8,44
